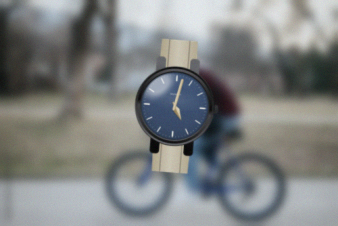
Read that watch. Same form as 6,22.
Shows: 5,02
